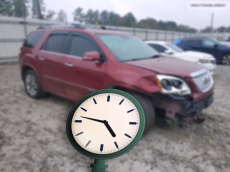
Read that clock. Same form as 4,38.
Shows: 4,47
